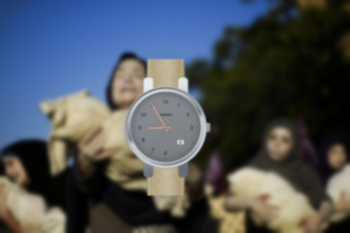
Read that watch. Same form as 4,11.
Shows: 8,55
